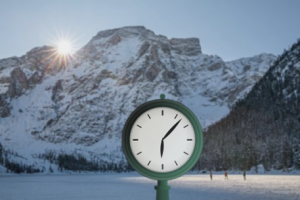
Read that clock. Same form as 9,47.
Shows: 6,07
